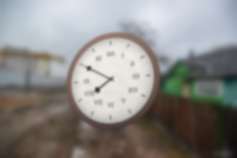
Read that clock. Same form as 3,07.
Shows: 7,50
